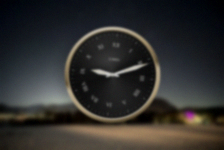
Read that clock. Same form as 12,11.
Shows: 9,11
